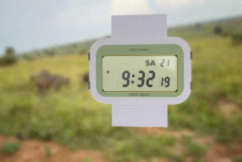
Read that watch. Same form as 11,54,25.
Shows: 9,32,19
